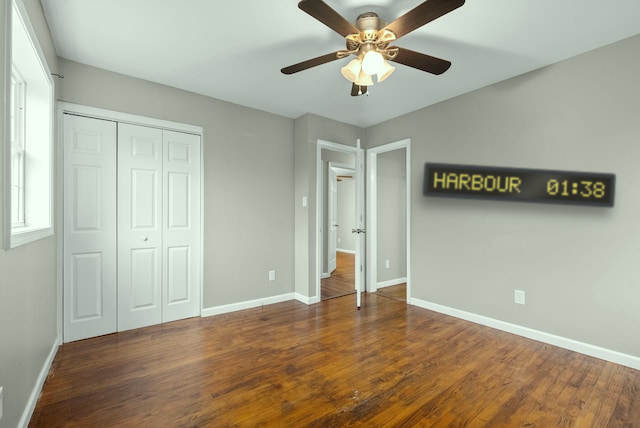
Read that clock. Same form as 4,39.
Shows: 1,38
